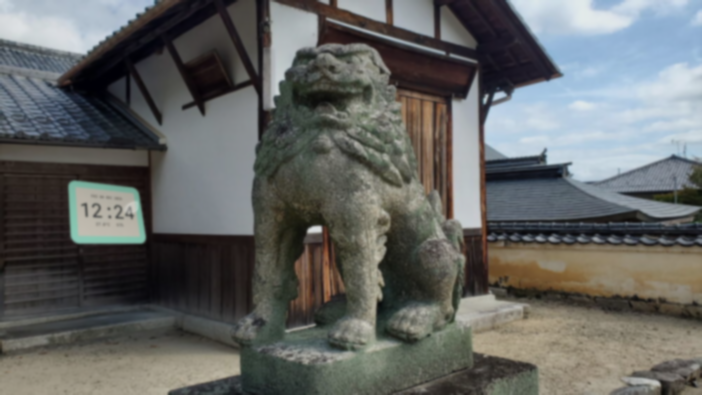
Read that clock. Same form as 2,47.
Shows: 12,24
